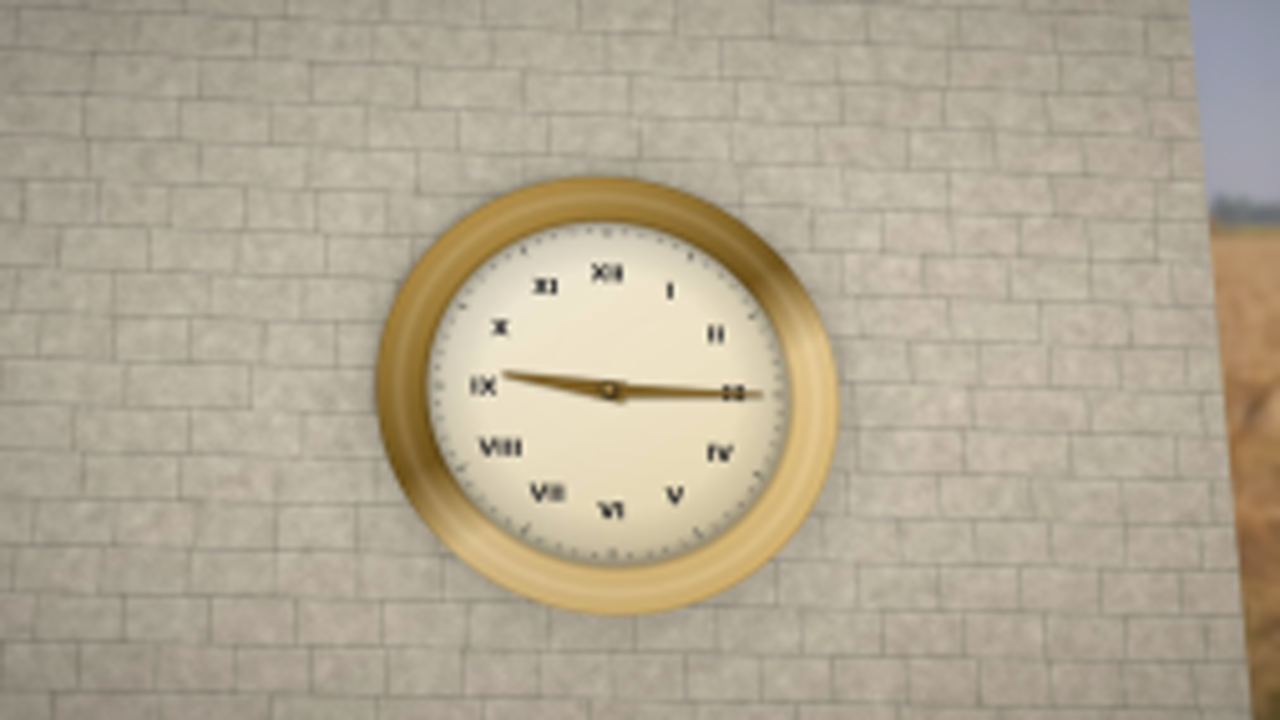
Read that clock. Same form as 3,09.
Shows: 9,15
